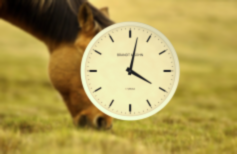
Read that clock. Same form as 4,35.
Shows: 4,02
